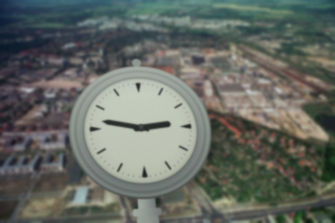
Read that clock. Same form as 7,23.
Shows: 2,47
